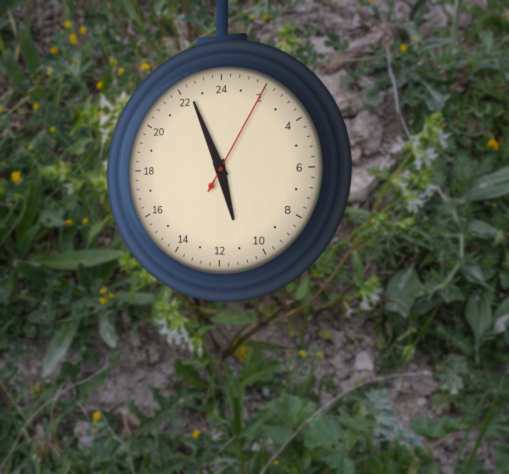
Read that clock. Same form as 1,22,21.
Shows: 10,56,05
